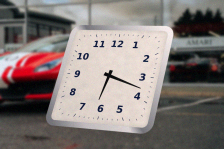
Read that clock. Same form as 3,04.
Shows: 6,18
